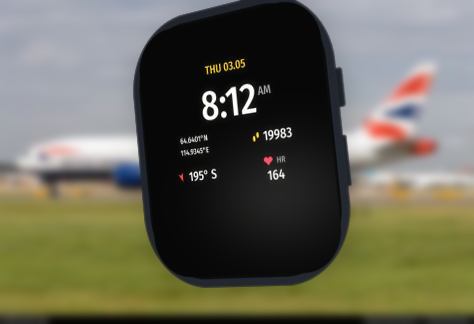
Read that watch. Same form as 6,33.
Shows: 8,12
